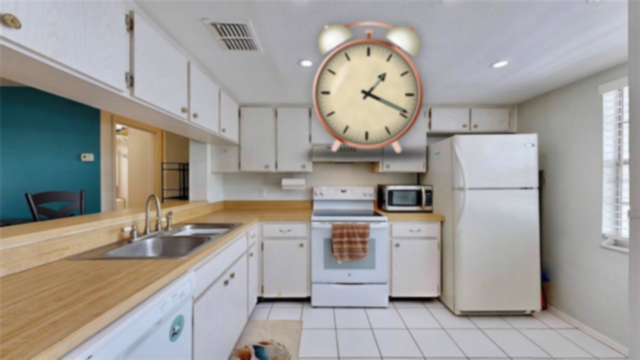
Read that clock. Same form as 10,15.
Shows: 1,19
